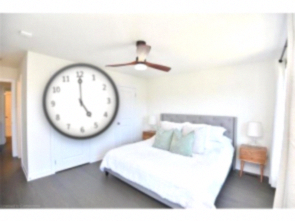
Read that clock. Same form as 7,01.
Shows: 5,00
